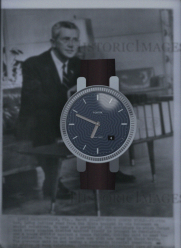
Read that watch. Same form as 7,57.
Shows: 6,49
